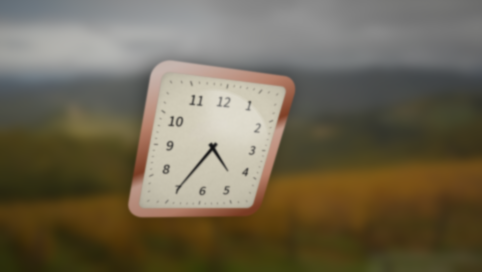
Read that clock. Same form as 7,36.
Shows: 4,35
